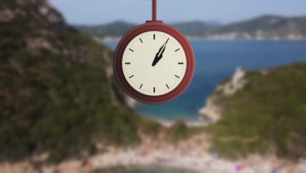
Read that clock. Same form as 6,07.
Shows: 1,05
